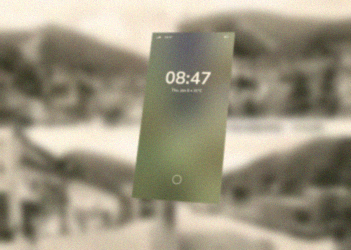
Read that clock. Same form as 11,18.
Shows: 8,47
